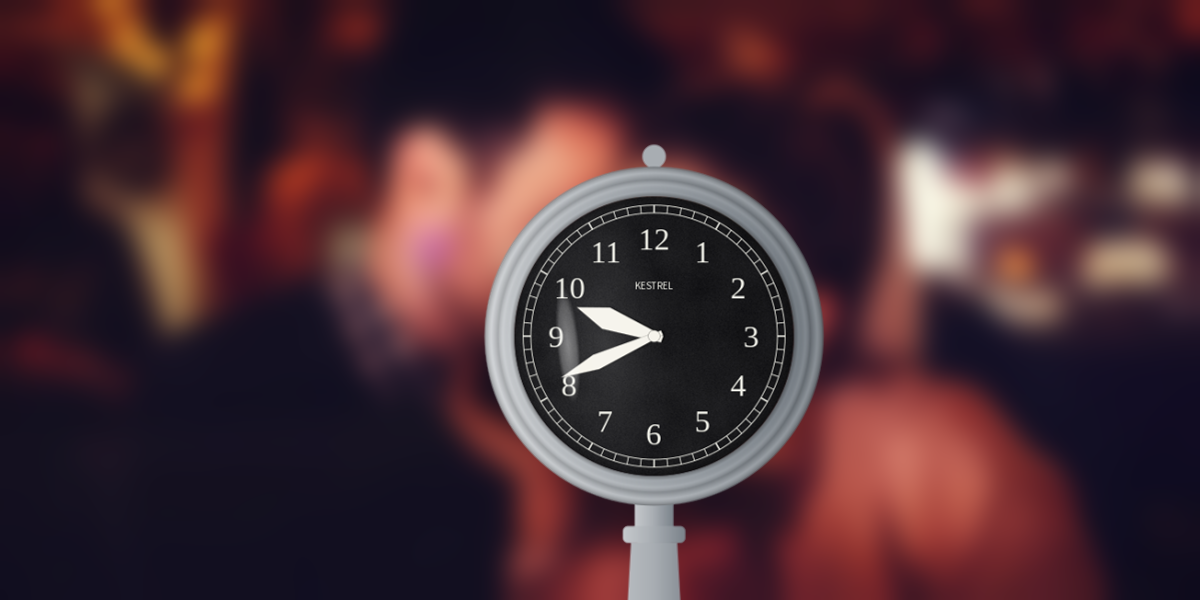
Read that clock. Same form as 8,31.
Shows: 9,41
